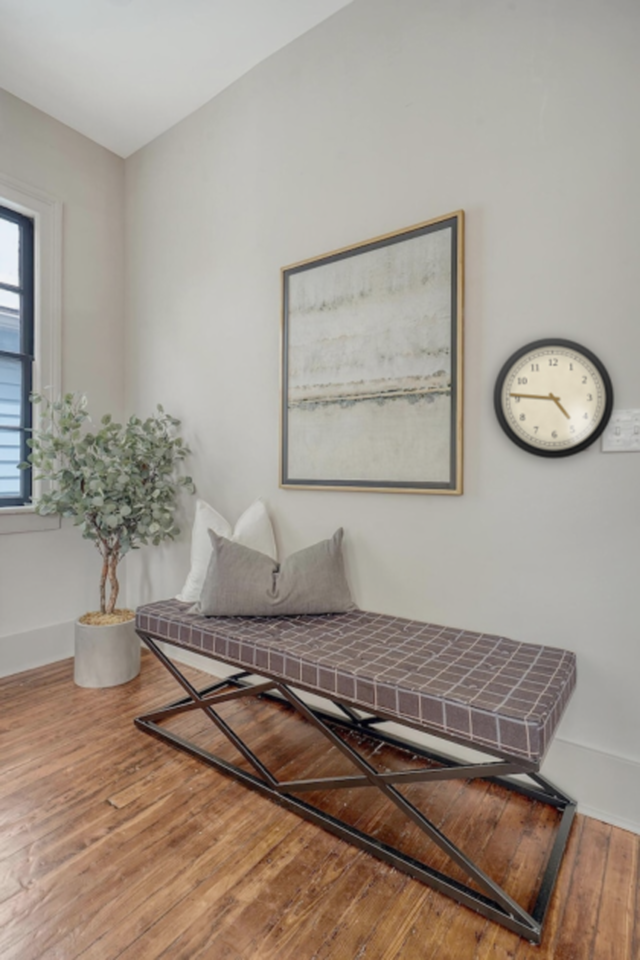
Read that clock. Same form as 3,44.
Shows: 4,46
